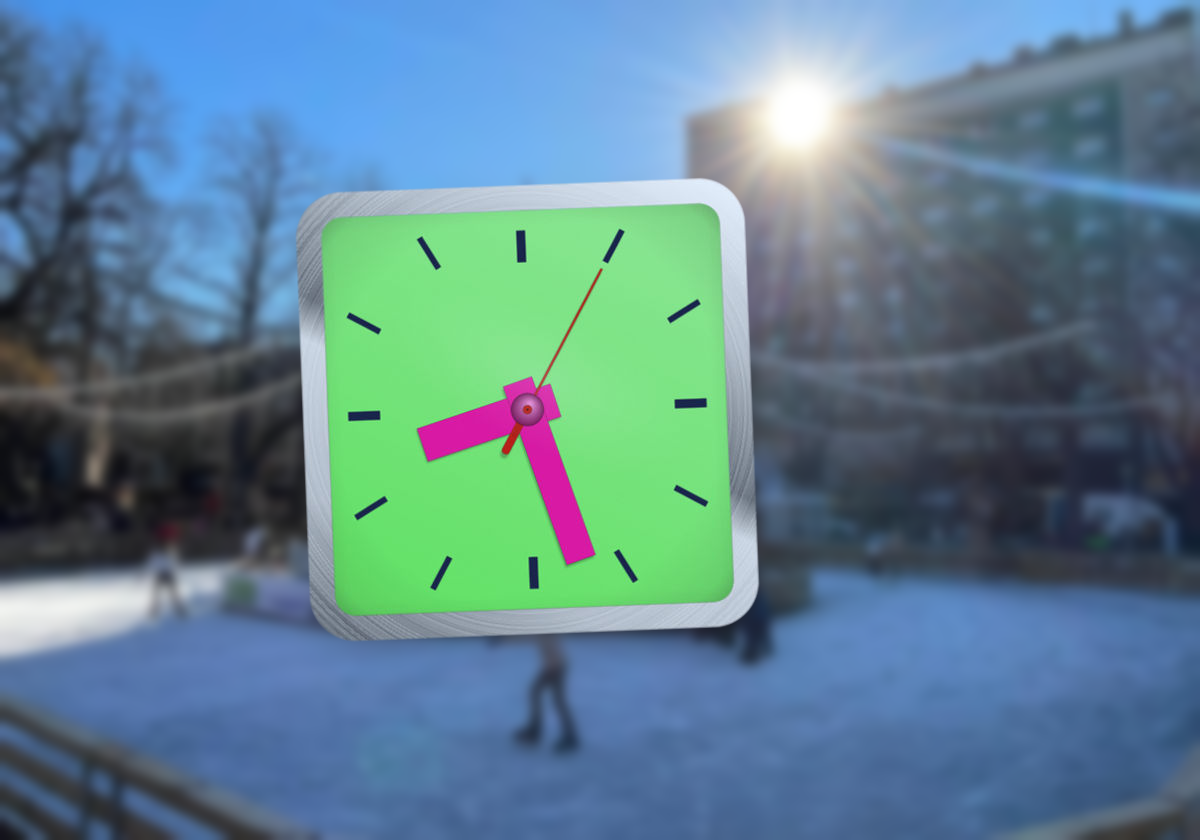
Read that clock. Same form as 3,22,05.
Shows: 8,27,05
